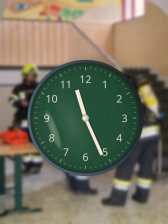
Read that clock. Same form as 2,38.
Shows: 11,26
